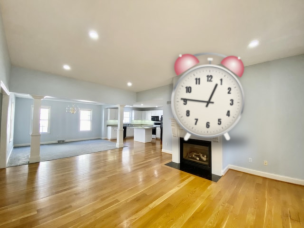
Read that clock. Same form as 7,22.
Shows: 12,46
